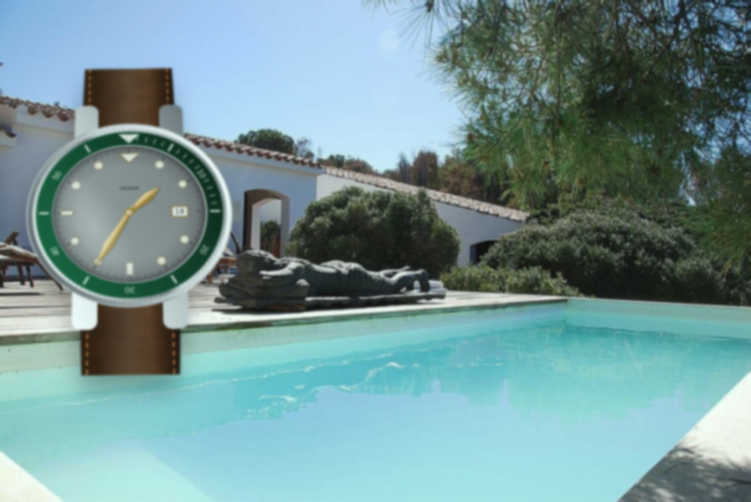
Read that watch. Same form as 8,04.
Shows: 1,35
